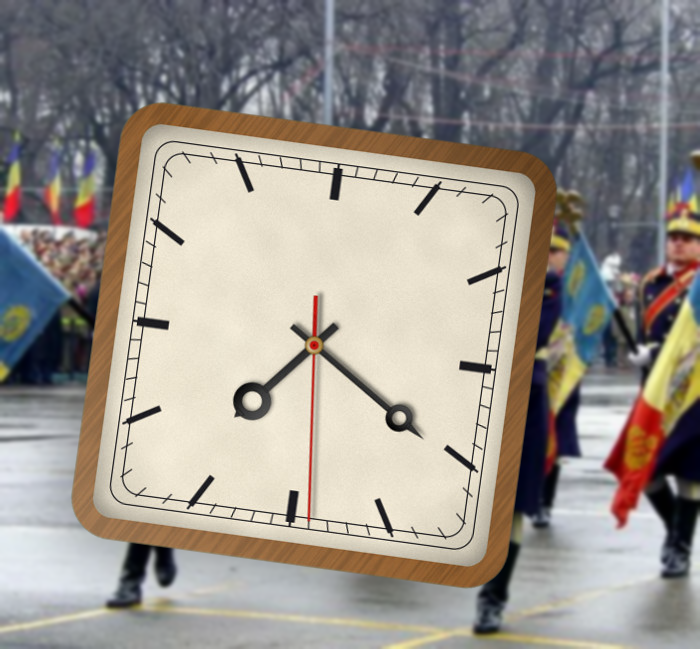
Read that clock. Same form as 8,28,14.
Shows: 7,20,29
